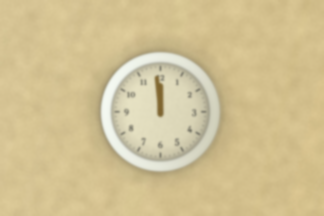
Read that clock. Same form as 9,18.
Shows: 11,59
